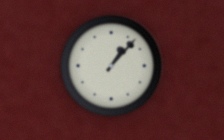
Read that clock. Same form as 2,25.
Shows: 1,07
